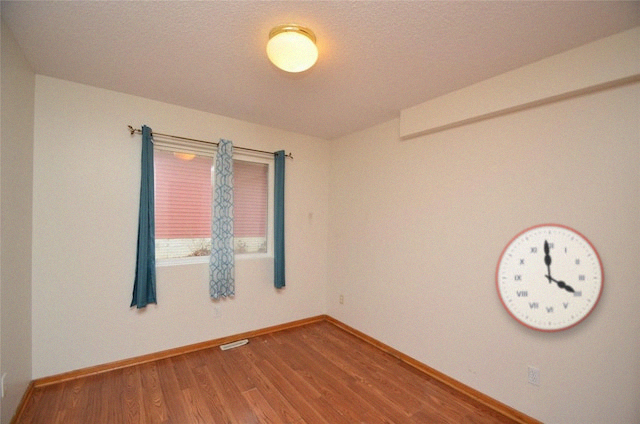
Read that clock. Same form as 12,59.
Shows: 3,59
